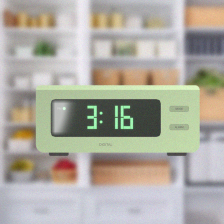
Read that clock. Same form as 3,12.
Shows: 3,16
